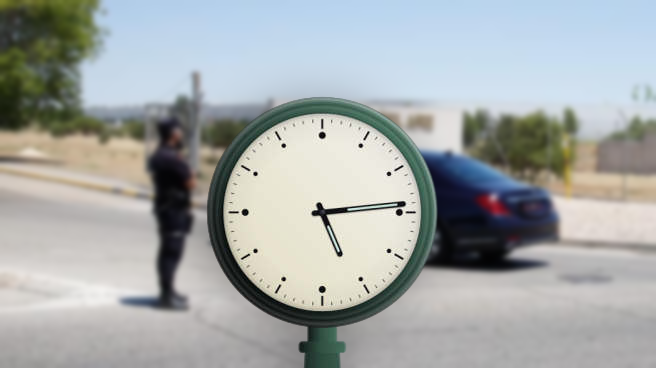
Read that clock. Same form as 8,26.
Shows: 5,14
